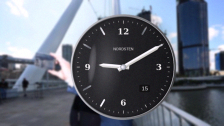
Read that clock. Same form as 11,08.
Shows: 9,10
